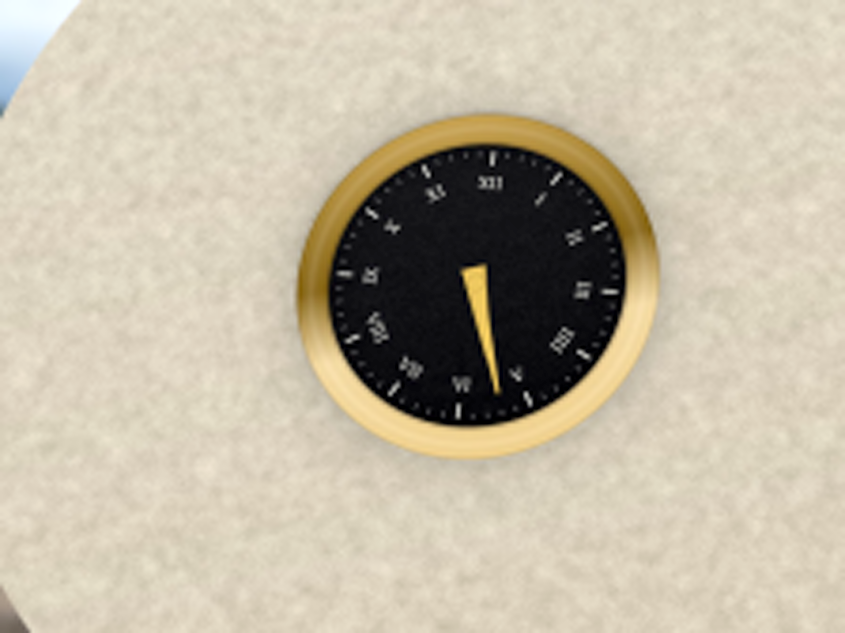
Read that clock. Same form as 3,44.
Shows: 5,27
